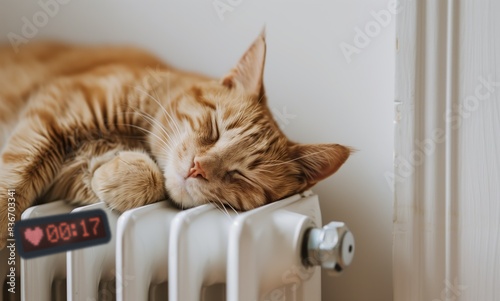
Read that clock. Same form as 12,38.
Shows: 0,17
